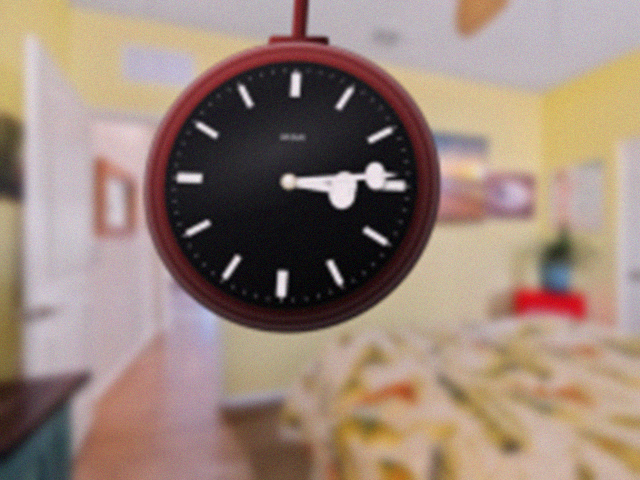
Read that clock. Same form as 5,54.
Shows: 3,14
